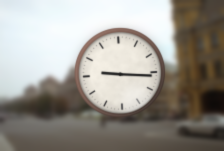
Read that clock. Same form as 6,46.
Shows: 9,16
